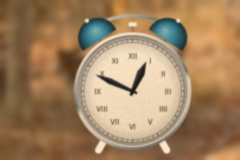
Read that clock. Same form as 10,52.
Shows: 12,49
